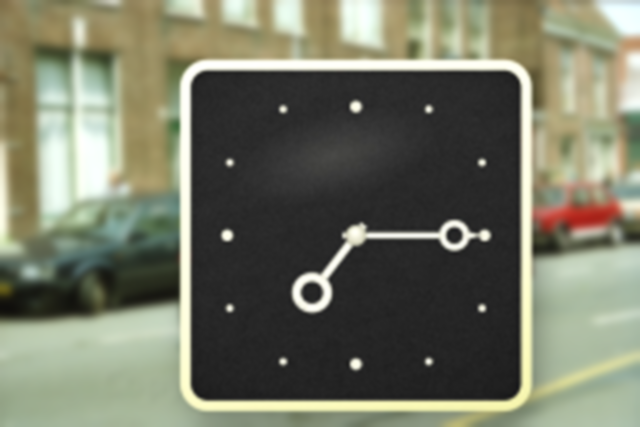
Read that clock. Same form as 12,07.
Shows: 7,15
